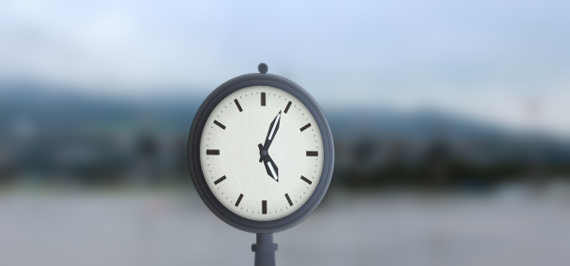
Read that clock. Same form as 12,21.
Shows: 5,04
